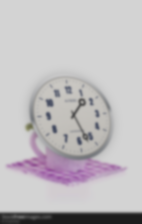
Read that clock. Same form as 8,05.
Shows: 1,27
